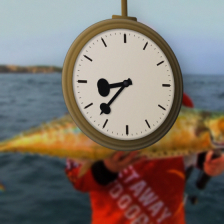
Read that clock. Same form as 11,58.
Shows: 8,37
